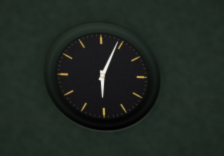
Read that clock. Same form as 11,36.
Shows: 6,04
